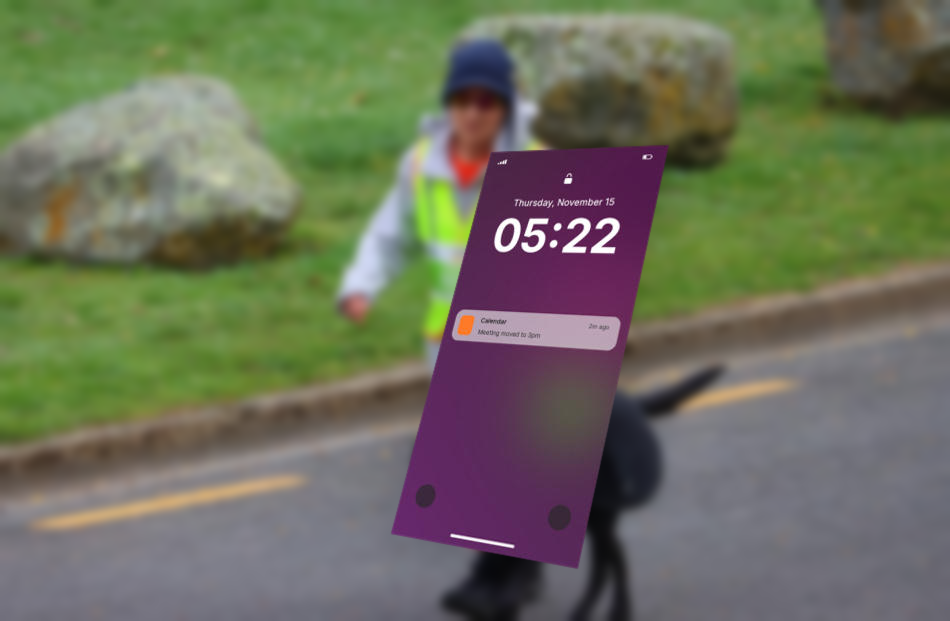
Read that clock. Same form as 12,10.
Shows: 5,22
